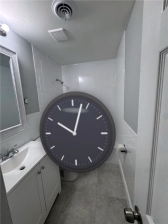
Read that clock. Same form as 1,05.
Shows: 10,03
